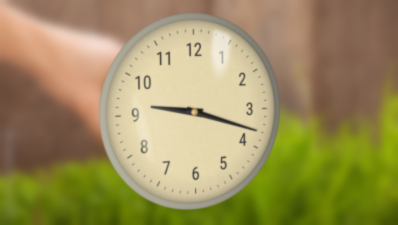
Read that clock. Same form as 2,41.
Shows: 9,18
